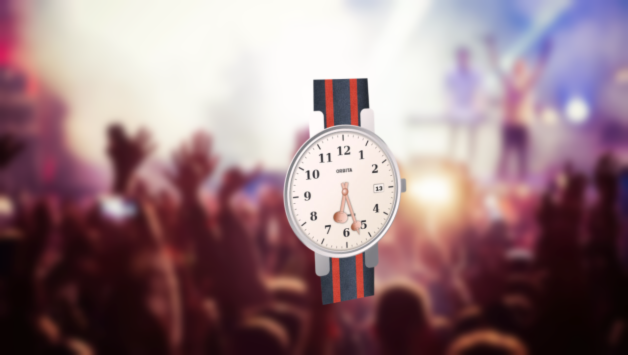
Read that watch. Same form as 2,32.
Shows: 6,27
